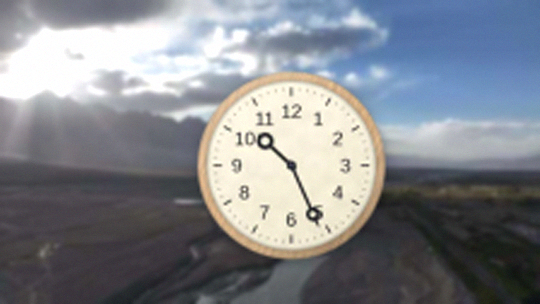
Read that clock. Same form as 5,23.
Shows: 10,26
